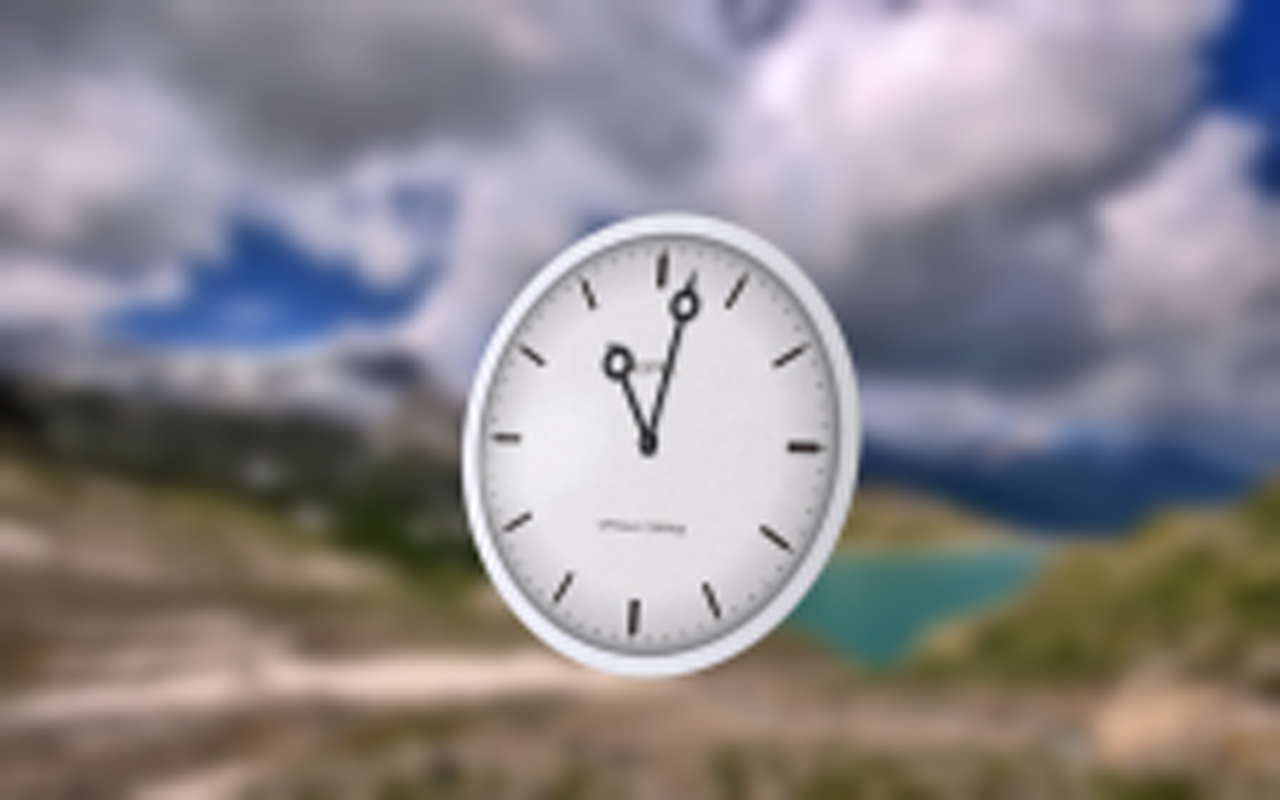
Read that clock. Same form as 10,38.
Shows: 11,02
